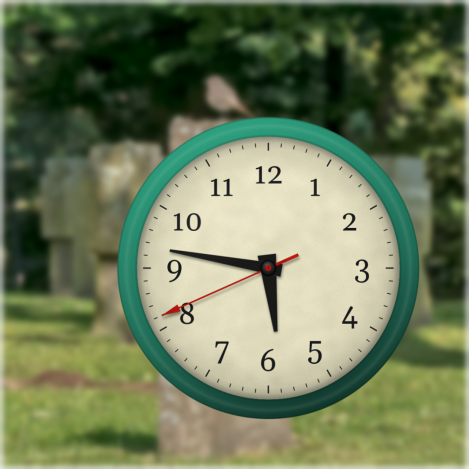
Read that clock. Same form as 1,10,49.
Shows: 5,46,41
